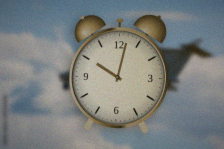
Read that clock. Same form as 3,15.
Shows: 10,02
